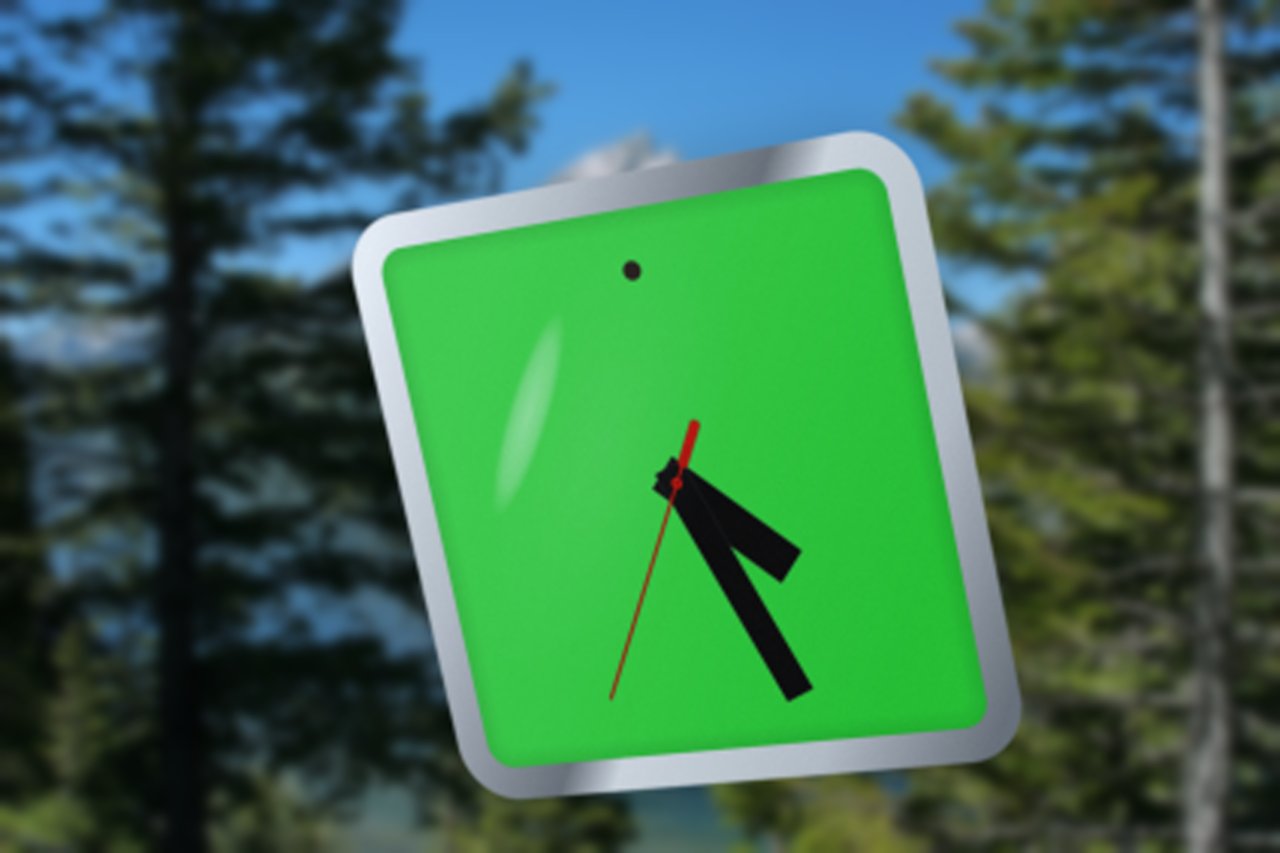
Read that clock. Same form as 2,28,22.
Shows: 4,26,35
